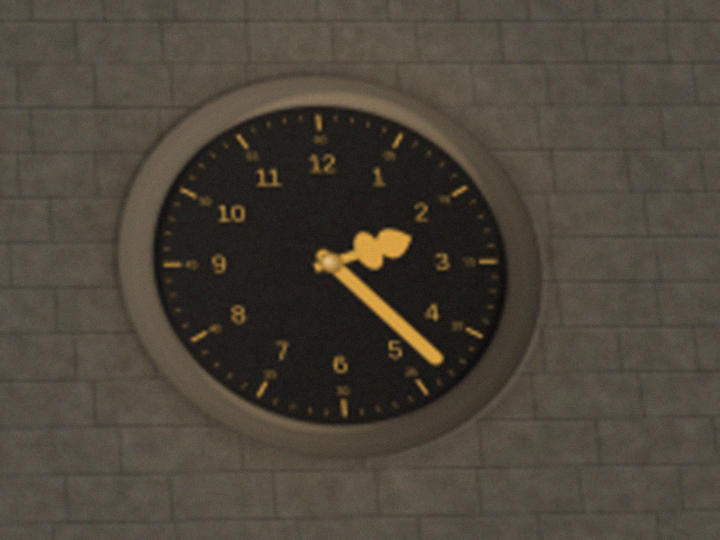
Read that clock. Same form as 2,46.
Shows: 2,23
